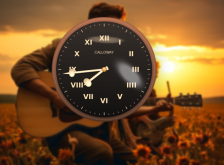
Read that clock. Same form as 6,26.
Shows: 7,44
